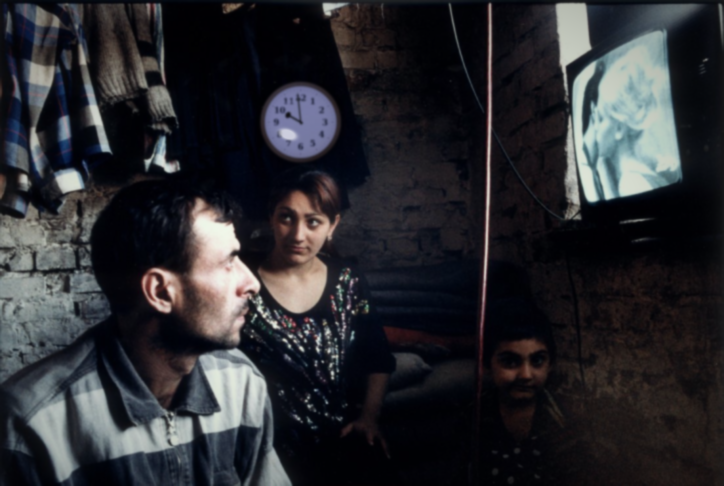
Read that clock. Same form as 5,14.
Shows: 9,59
